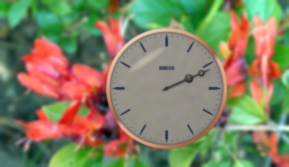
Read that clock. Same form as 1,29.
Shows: 2,11
